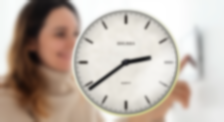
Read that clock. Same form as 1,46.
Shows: 2,39
